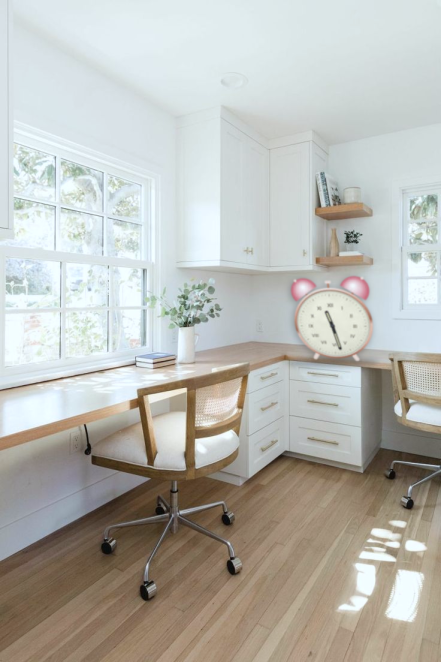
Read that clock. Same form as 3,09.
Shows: 11,28
